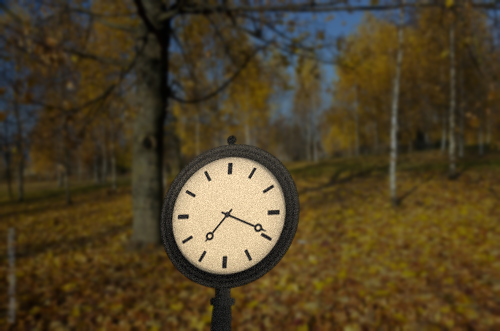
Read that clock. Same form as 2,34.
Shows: 7,19
